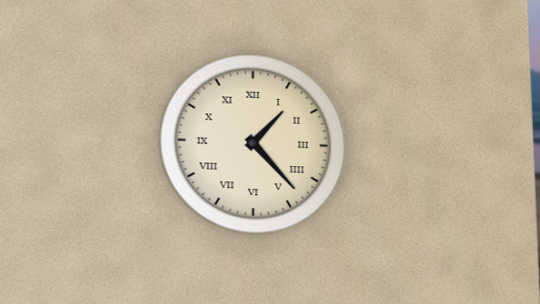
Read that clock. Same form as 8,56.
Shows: 1,23
